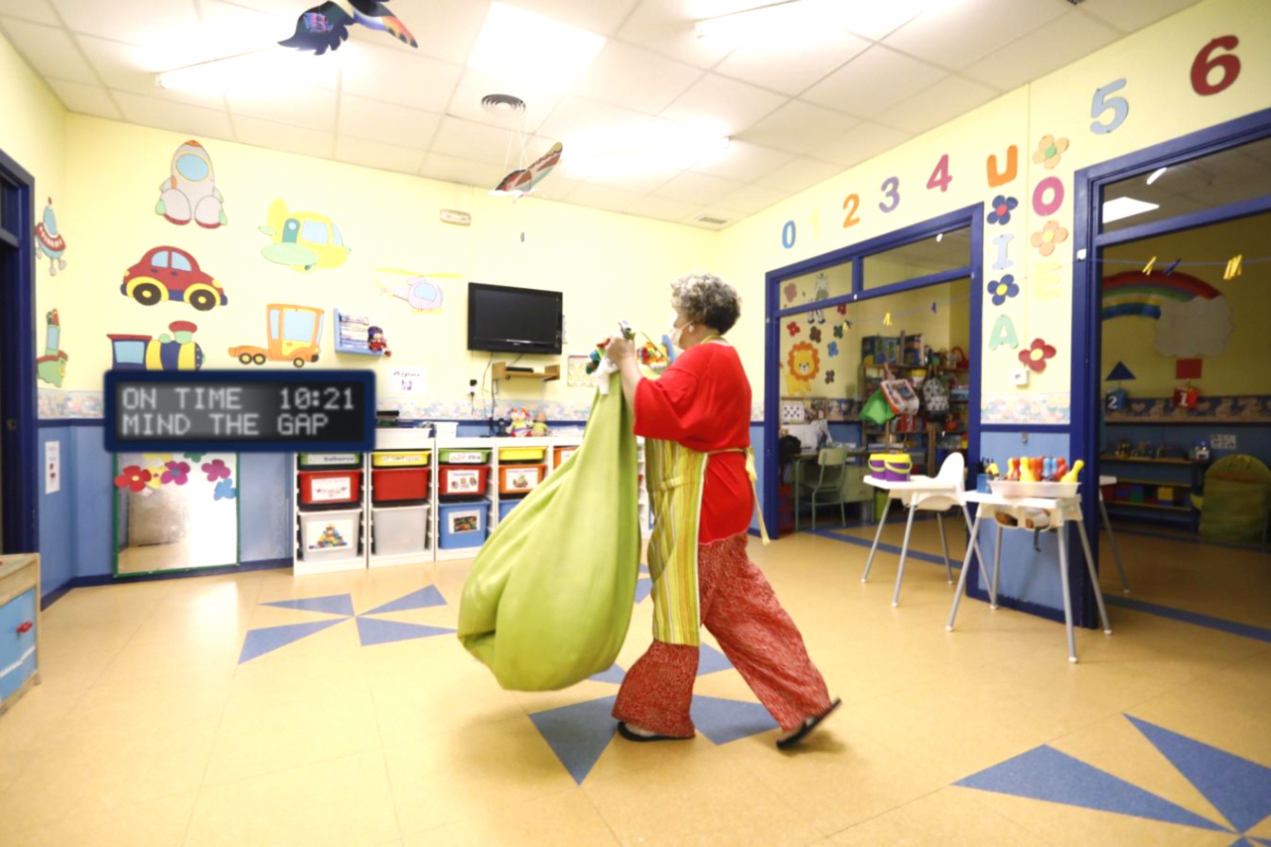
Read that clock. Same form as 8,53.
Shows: 10,21
